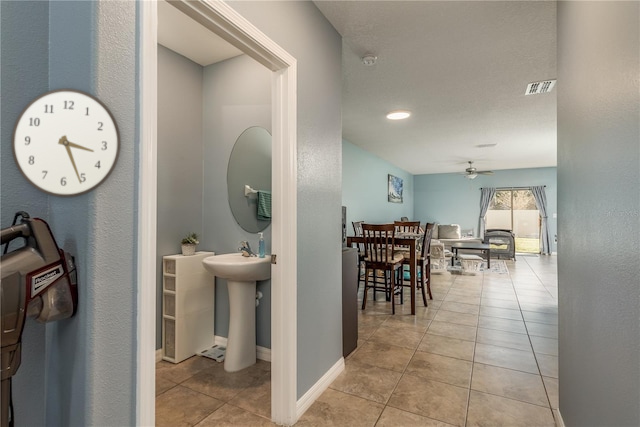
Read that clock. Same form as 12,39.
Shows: 3,26
